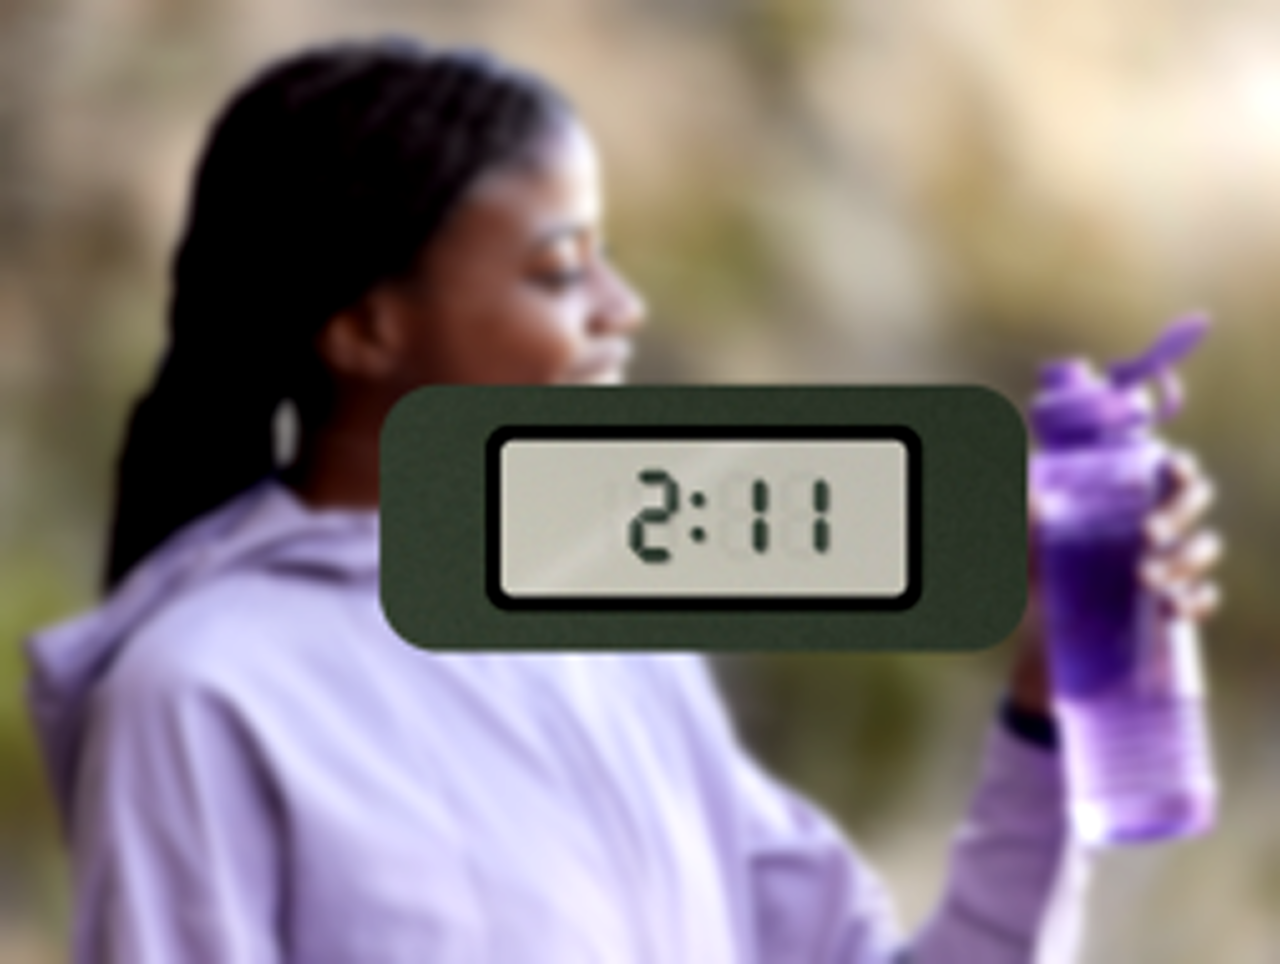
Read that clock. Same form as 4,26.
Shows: 2,11
